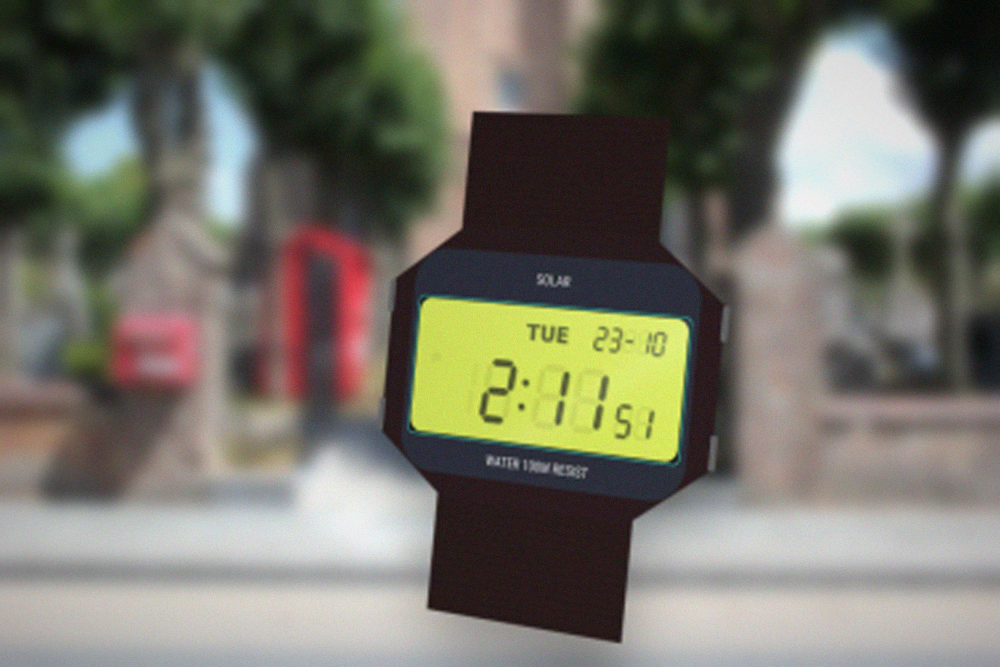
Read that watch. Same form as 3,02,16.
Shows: 2,11,51
